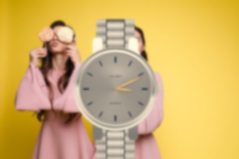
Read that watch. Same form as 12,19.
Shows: 3,11
